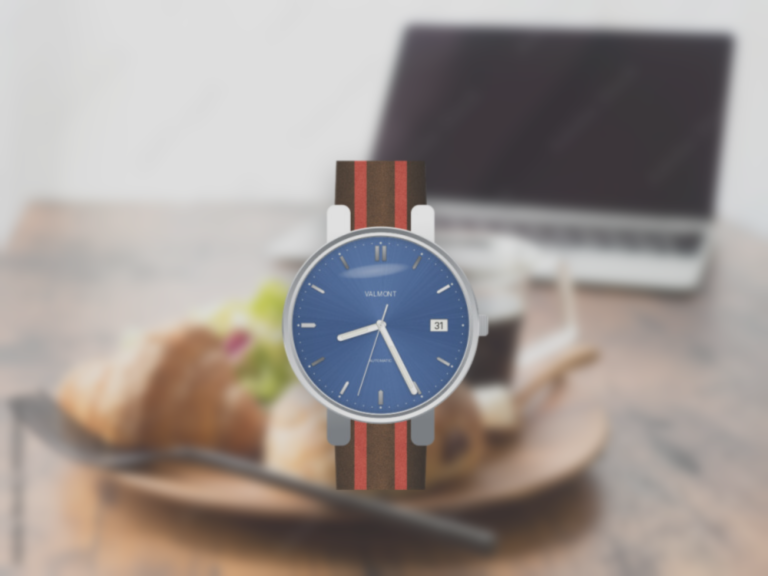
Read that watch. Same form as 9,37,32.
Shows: 8,25,33
